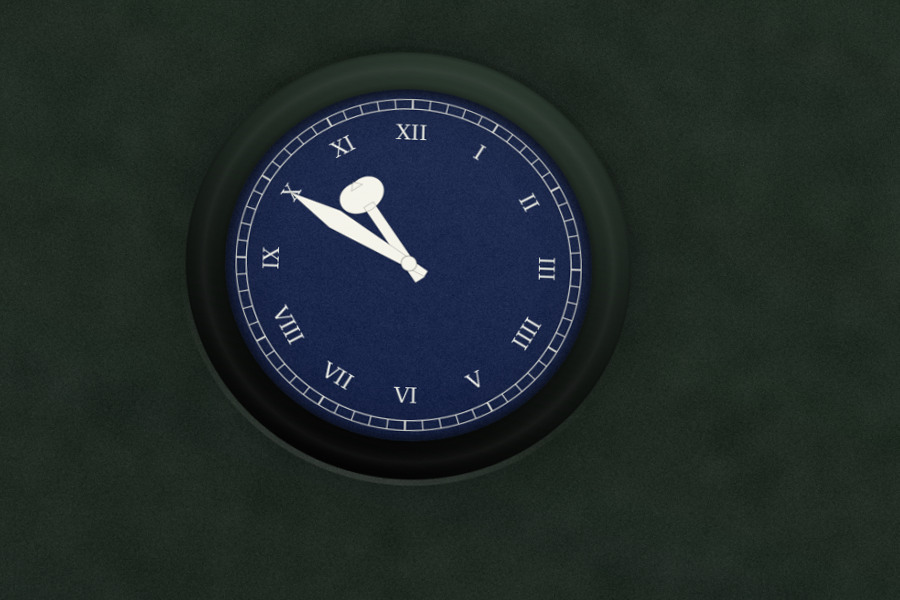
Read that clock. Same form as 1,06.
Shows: 10,50
